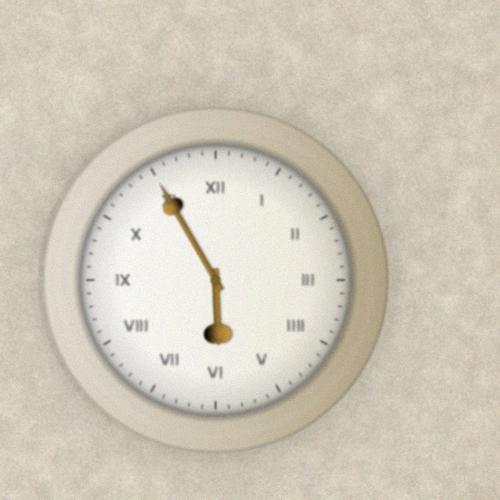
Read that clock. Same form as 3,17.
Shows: 5,55
